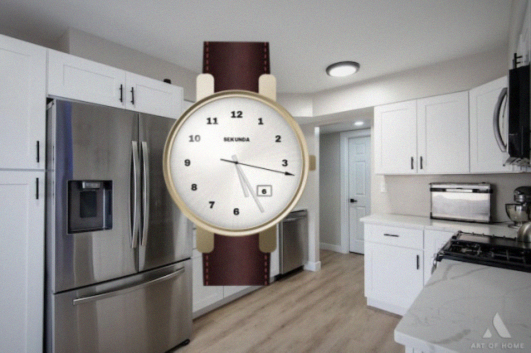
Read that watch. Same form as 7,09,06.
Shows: 5,25,17
